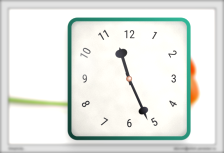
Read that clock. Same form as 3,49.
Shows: 11,26
